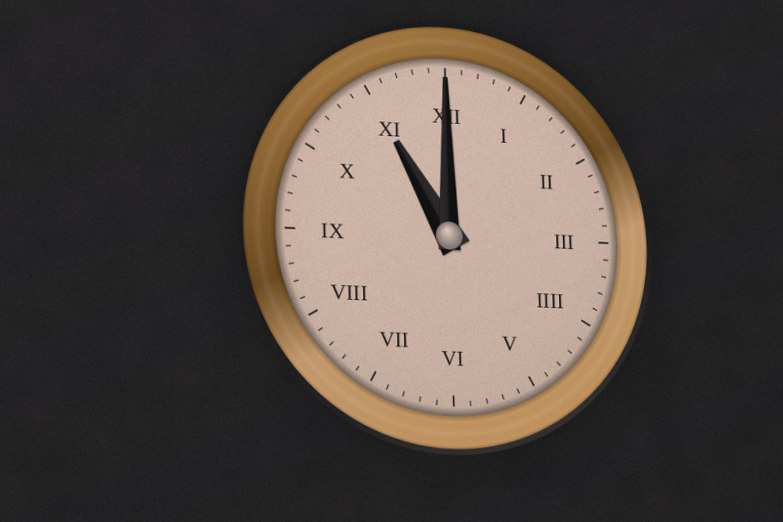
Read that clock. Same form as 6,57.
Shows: 11,00
